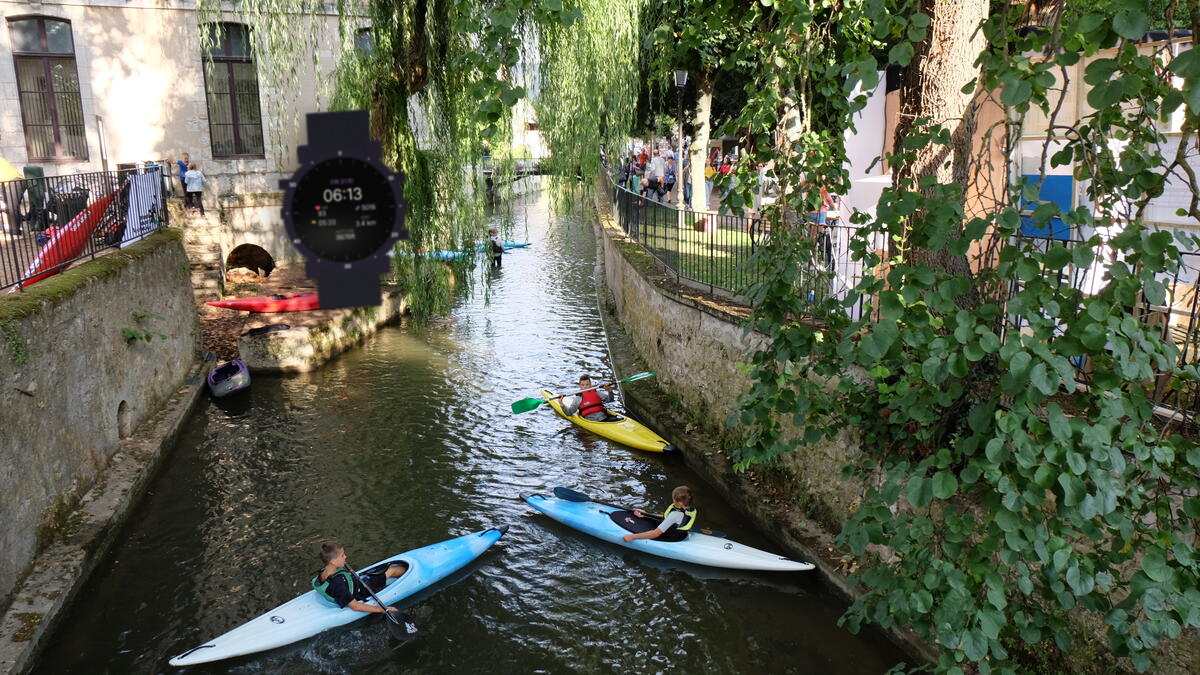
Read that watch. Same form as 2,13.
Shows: 6,13
